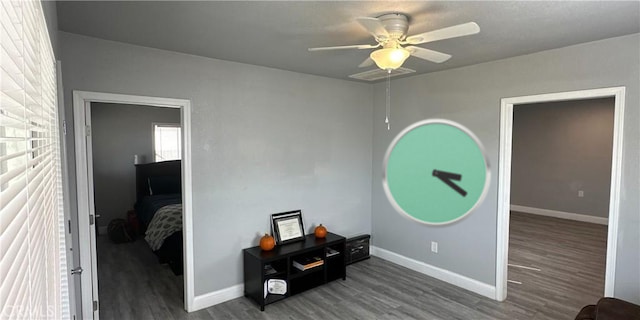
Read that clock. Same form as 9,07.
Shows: 3,21
